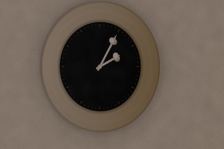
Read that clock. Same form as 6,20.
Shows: 2,05
